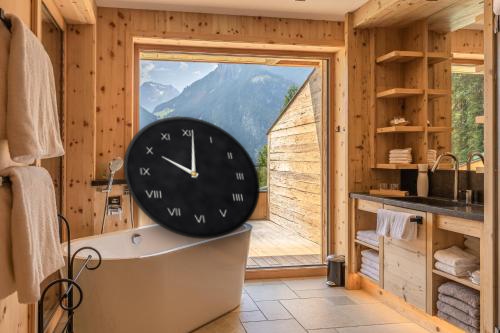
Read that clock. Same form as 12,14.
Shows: 10,01
